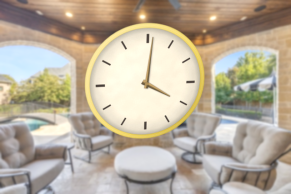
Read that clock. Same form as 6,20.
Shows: 4,01
